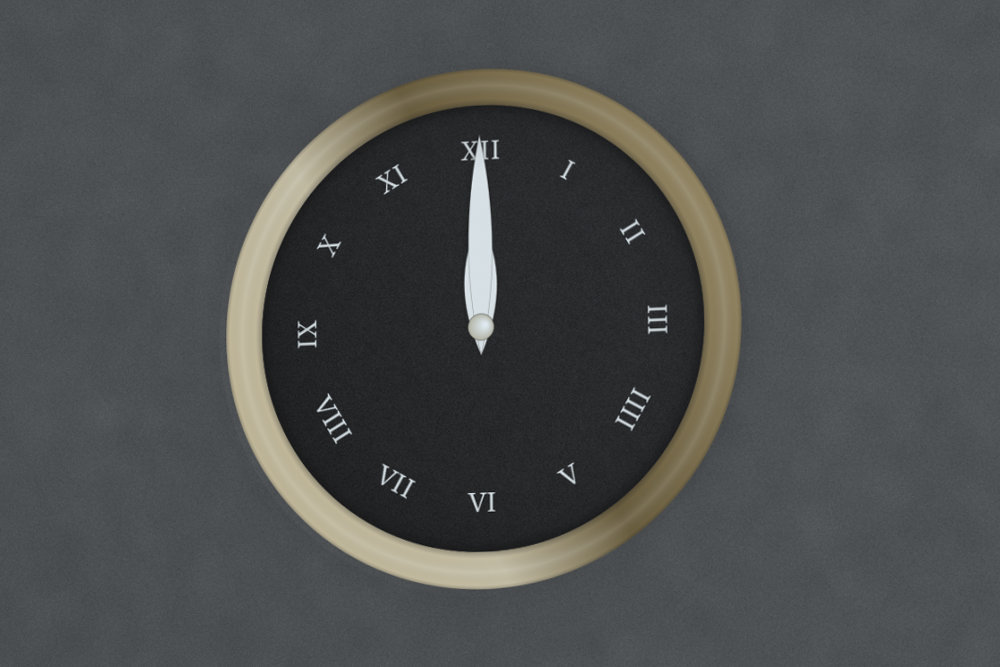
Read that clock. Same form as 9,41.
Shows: 12,00
